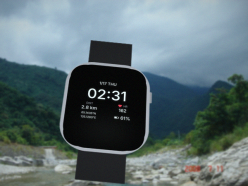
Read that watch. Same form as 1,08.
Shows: 2,31
